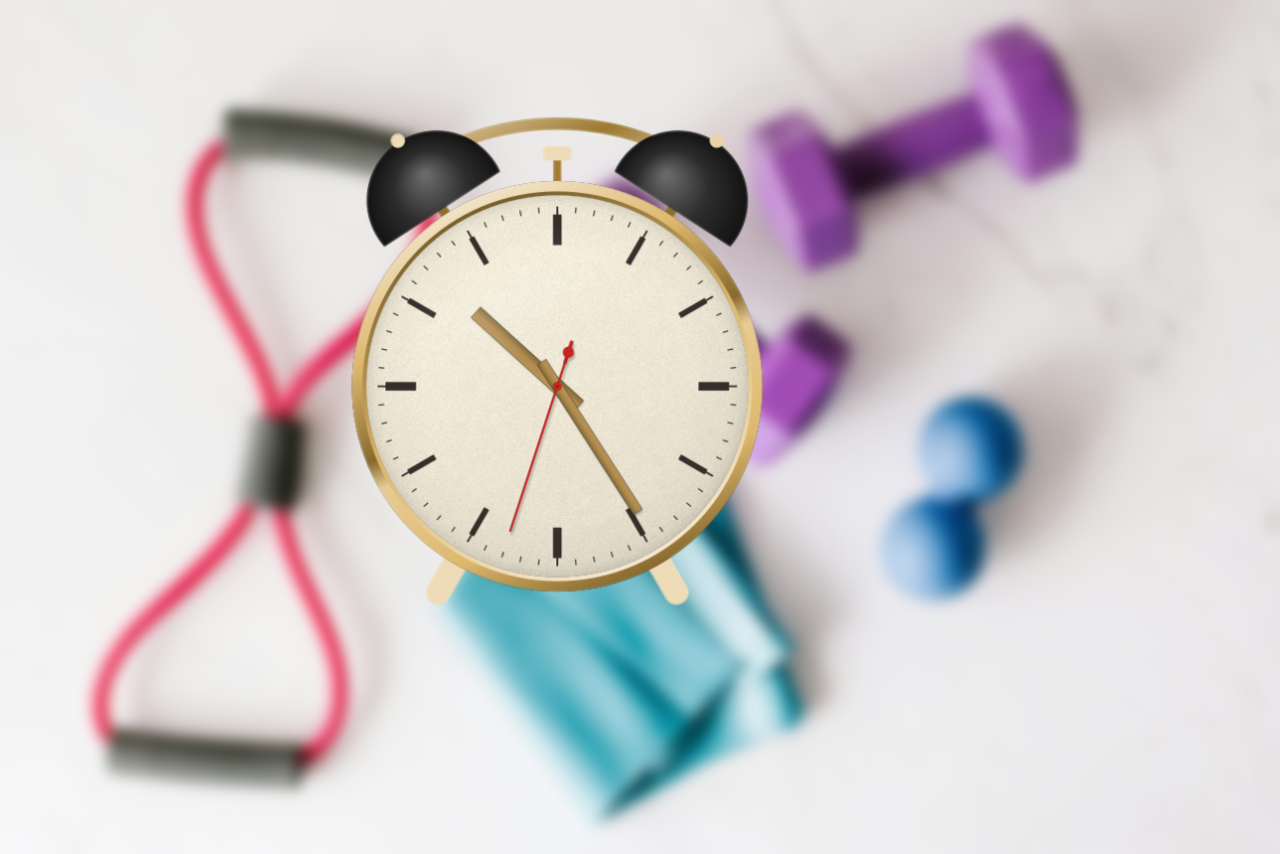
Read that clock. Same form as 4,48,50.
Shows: 10,24,33
